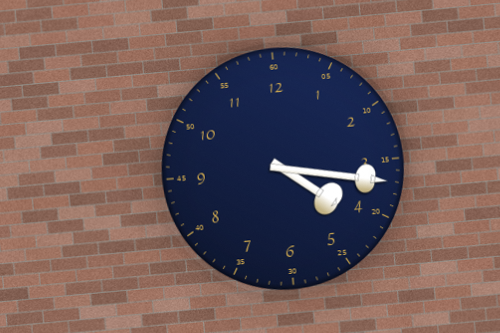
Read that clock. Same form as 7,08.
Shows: 4,17
